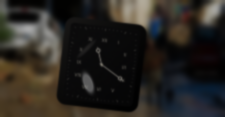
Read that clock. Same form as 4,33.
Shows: 11,20
